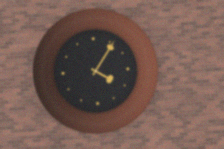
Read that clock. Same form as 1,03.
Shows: 4,06
